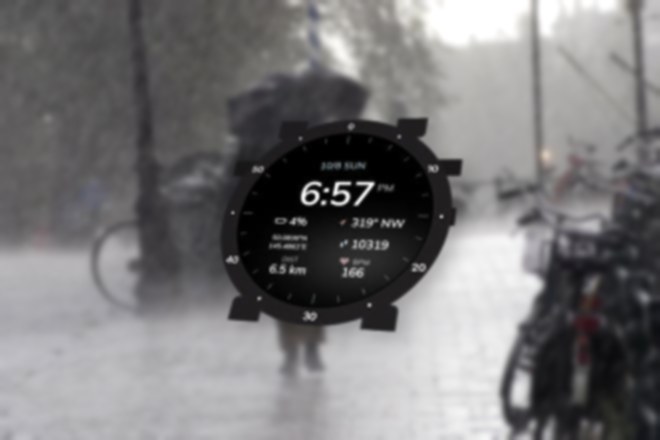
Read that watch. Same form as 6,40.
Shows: 6,57
